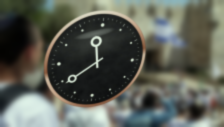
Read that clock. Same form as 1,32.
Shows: 11,39
